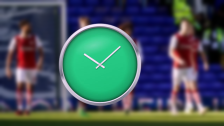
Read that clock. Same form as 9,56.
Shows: 10,08
